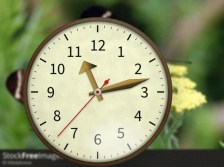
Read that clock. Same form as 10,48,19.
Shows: 11,12,37
